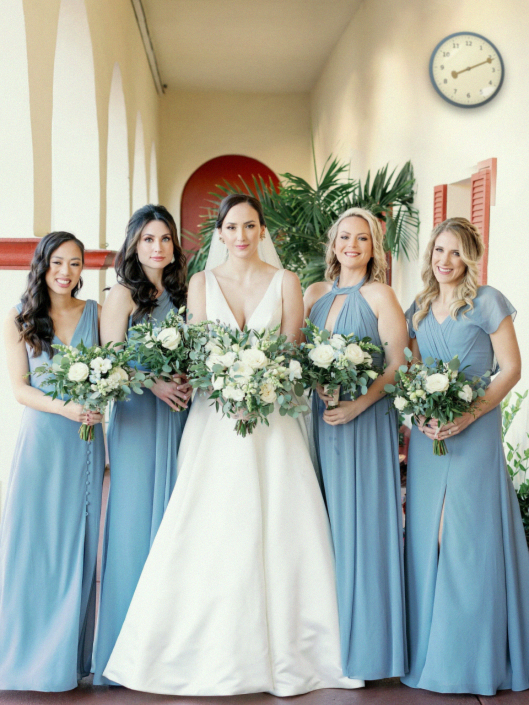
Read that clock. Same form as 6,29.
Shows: 8,11
